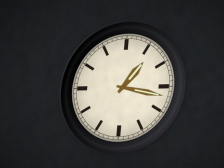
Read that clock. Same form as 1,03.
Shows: 1,17
